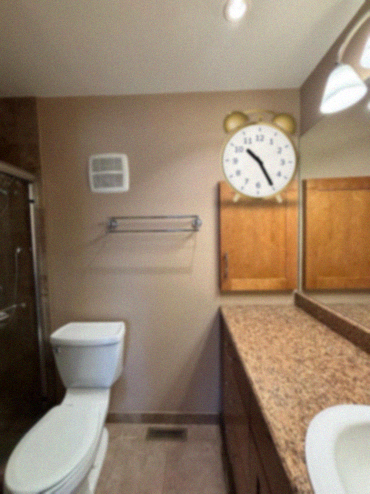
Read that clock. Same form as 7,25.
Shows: 10,25
